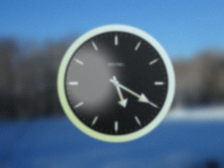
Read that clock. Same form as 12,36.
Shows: 5,20
